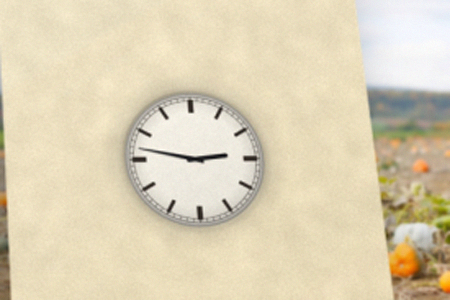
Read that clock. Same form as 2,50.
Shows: 2,47
